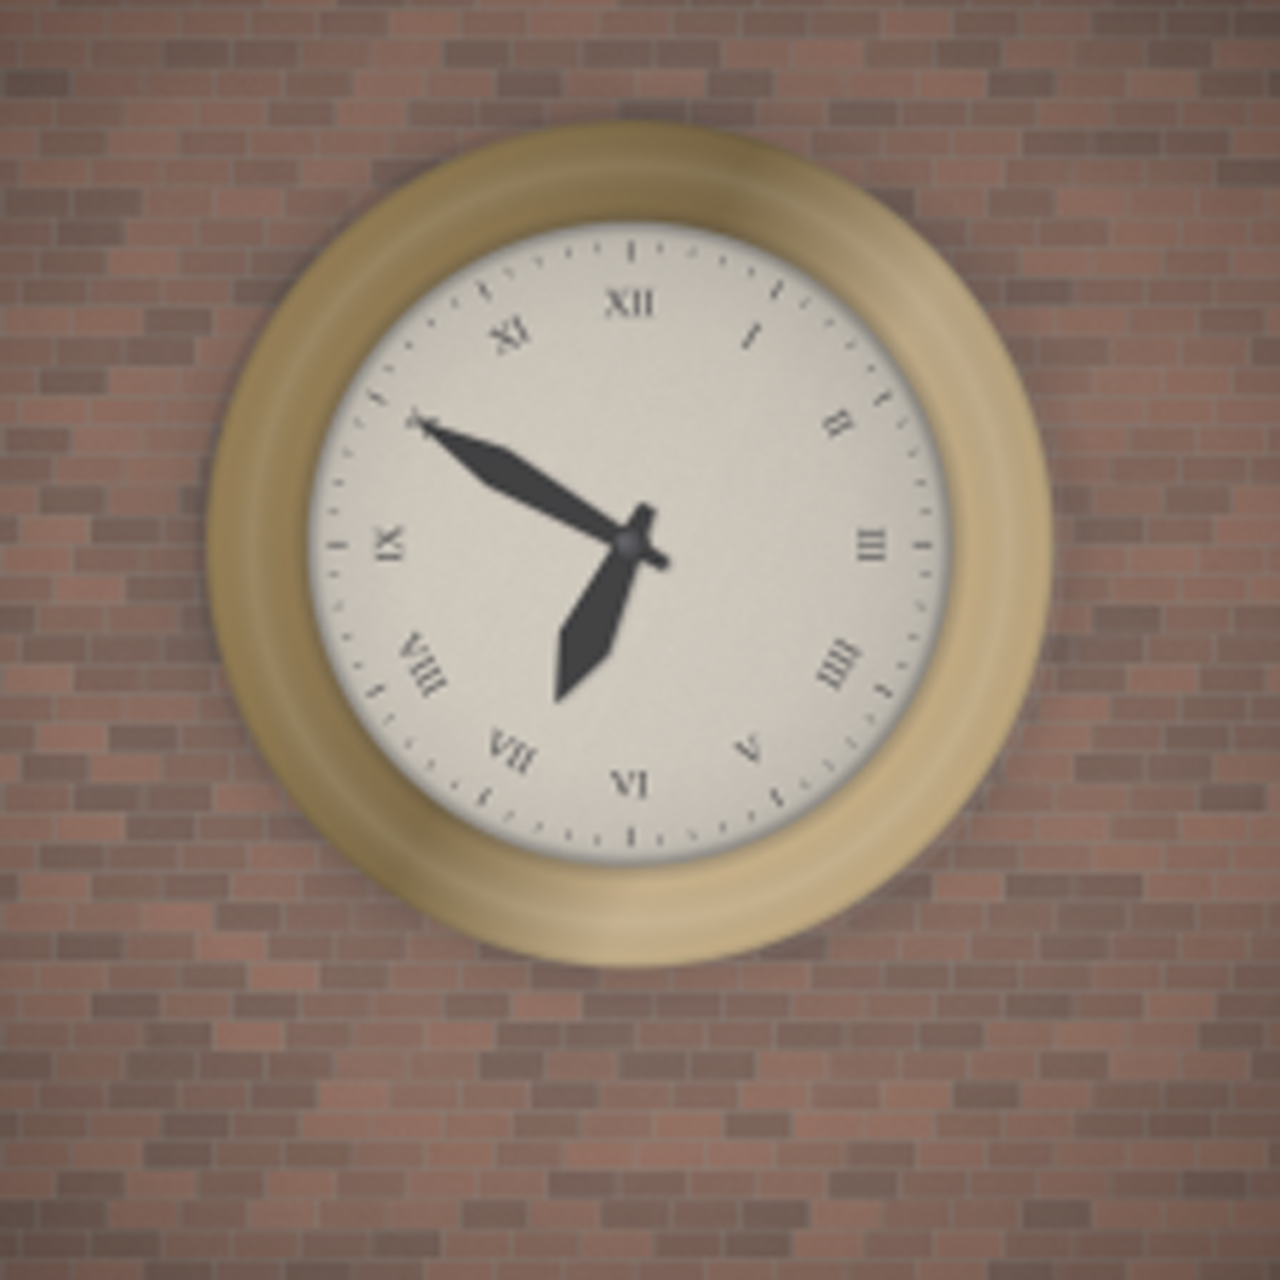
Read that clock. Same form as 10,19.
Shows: 6,50
